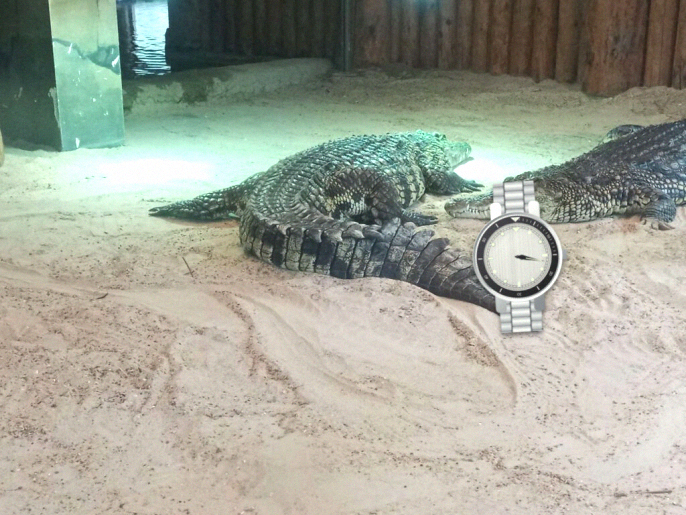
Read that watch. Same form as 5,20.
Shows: 3,17
